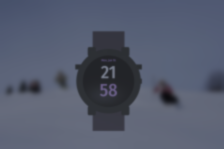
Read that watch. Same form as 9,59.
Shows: 21,58
